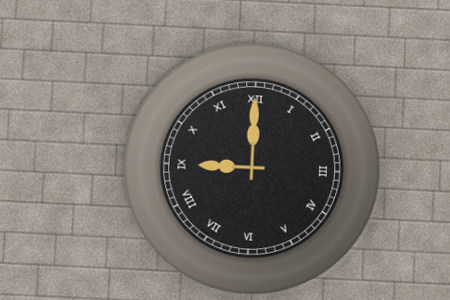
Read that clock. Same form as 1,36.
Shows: 9,00
